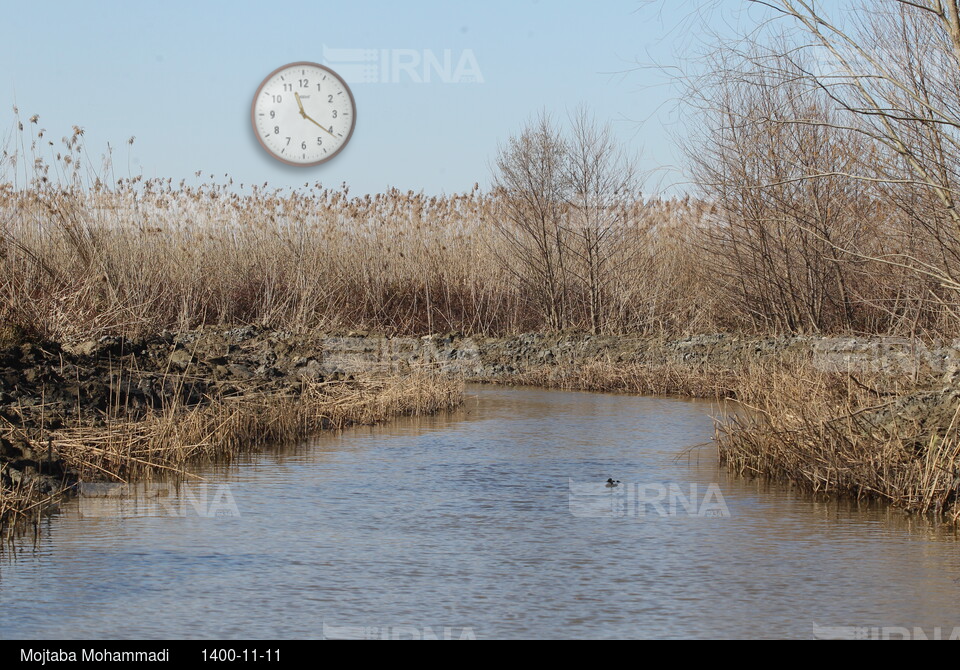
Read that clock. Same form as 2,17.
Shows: 11,21
